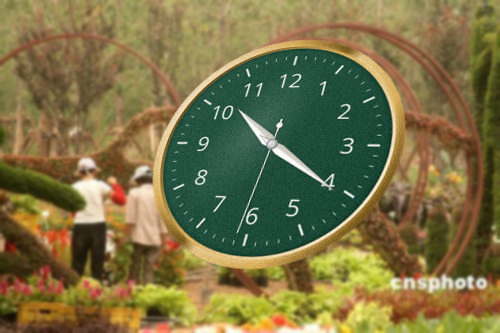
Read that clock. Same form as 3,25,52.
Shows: 10,20,31
